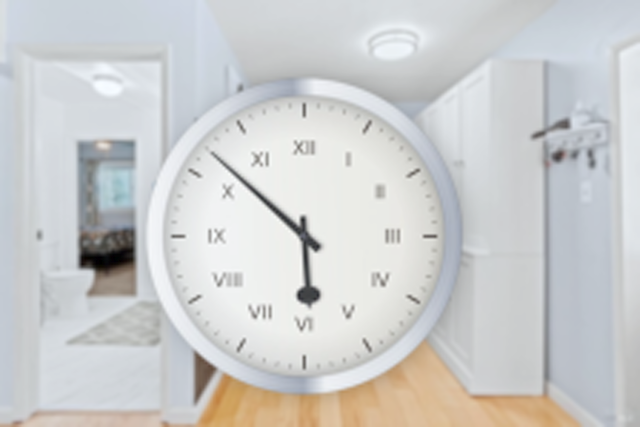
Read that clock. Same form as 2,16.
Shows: 5,52
